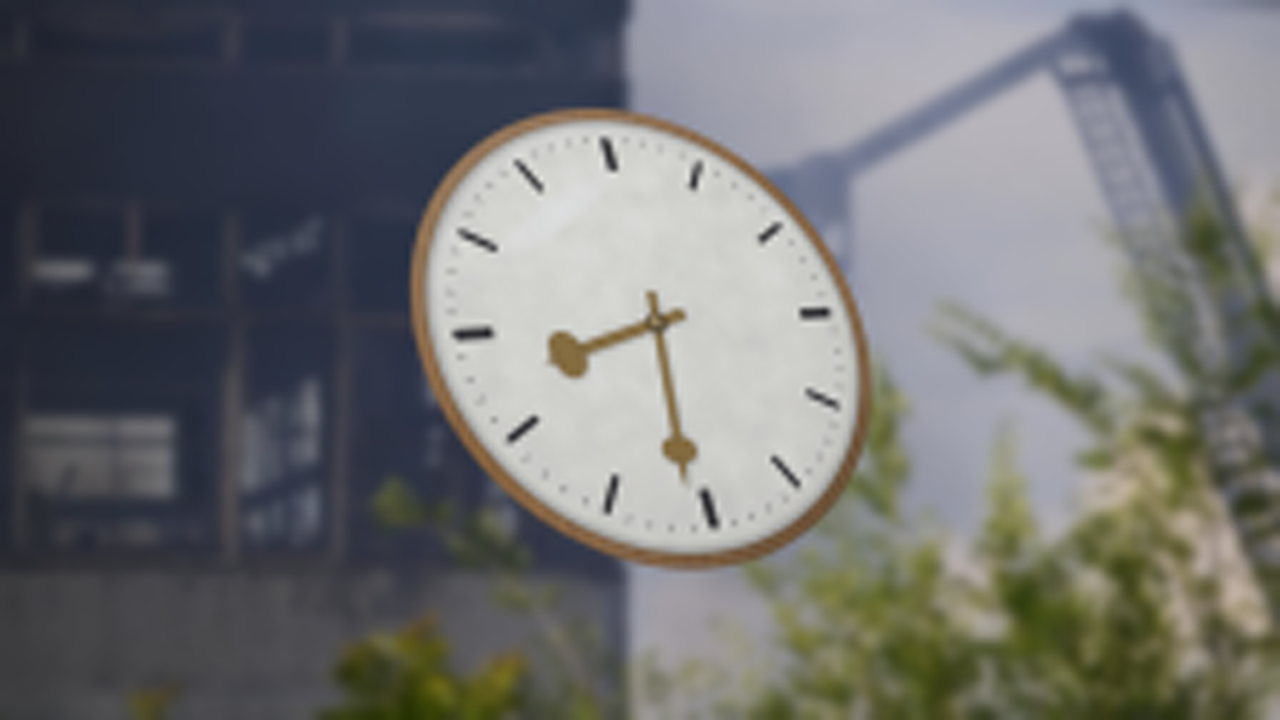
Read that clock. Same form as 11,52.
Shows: 8,31
